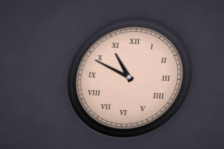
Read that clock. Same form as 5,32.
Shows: 10,49
